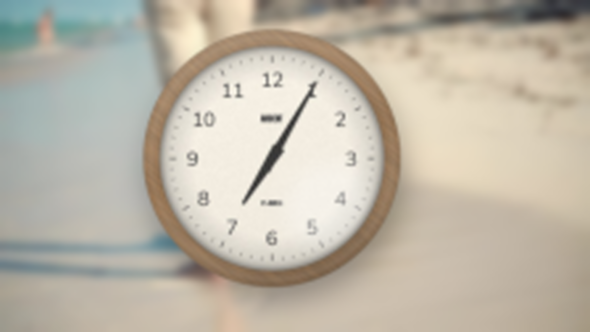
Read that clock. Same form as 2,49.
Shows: 7,05
